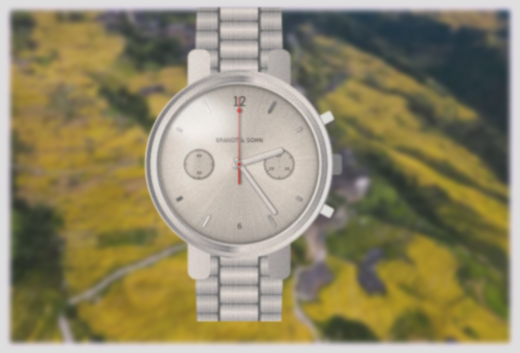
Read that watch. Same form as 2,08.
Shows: 2,24
